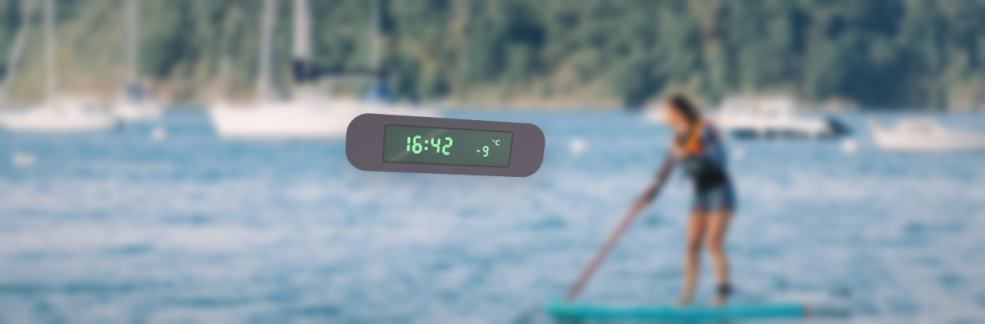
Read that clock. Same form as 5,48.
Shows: 16,42
